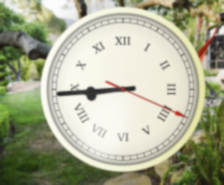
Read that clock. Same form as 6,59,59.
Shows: 8,44,19
